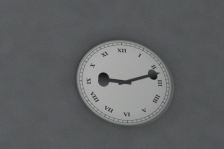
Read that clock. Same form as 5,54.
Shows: 9,12
